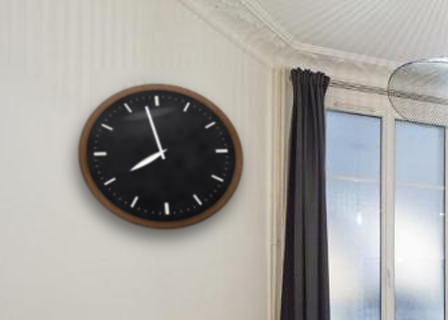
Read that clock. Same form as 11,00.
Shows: 7,58
